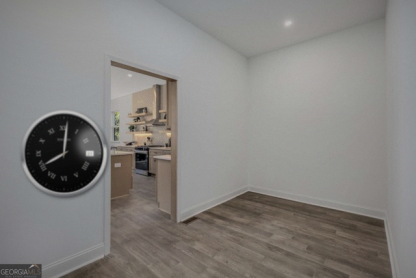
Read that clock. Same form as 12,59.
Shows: 8,01
